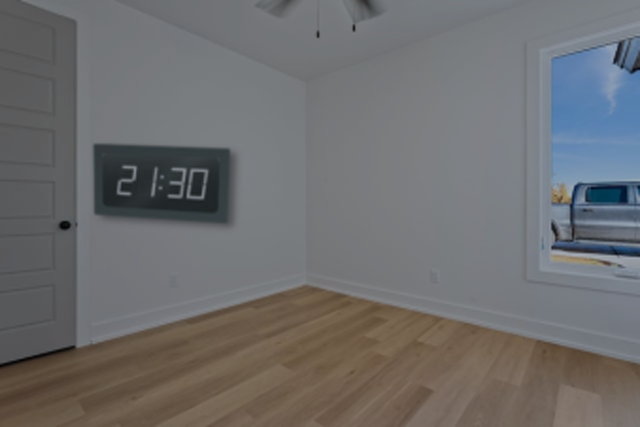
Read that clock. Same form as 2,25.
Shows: 21,30
